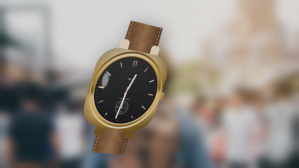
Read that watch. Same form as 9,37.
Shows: 12,31
